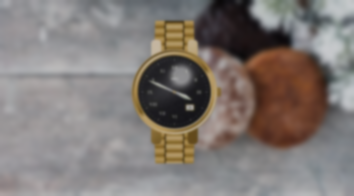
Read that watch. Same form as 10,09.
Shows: 3,49
